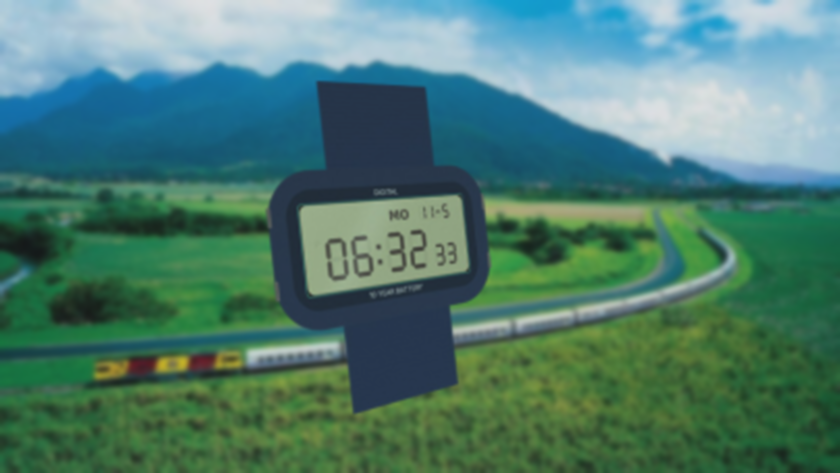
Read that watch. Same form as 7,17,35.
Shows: 6,32,33
